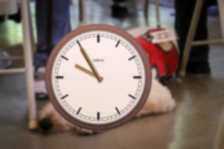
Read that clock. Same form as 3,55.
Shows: 9,55
